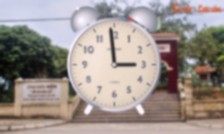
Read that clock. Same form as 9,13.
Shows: 2,59
